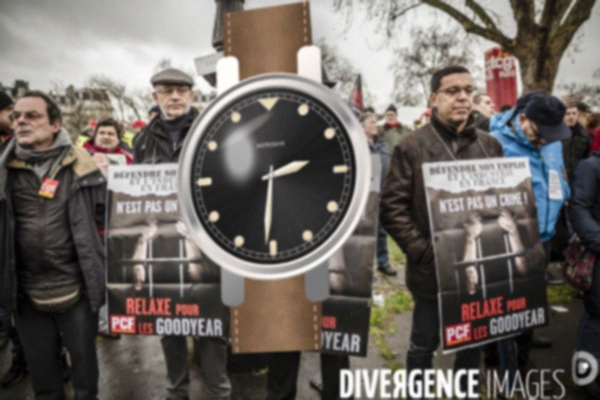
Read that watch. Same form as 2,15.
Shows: 2,31
